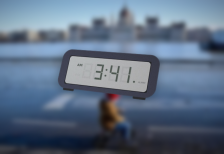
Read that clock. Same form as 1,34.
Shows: 3,41
